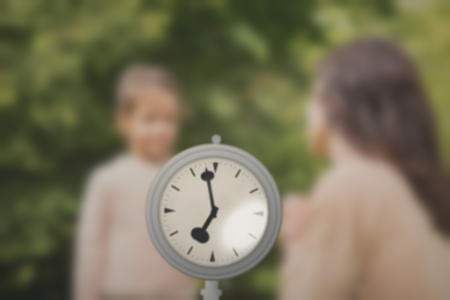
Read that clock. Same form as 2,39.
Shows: 6,58
